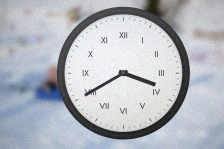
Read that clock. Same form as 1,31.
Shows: 3,40
